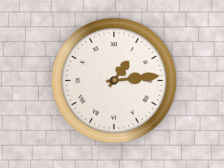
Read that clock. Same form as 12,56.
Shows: 1,14
